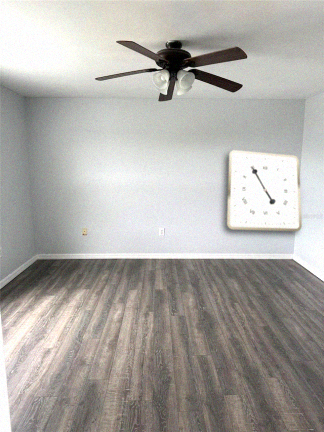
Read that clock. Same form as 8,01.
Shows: 4,55
